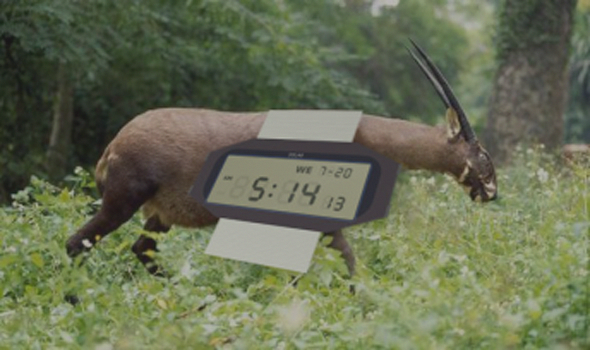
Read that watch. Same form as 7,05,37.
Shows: 5,14,13
